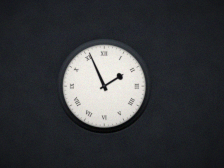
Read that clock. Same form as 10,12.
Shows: 1,56
